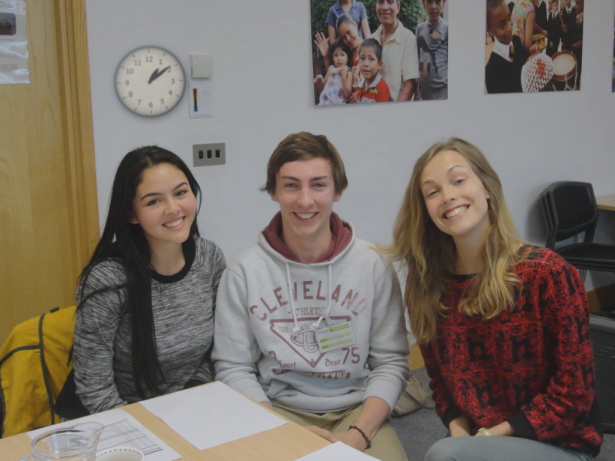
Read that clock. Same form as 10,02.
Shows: 1,09
